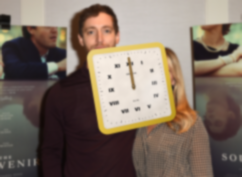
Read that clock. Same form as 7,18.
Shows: 12,00
